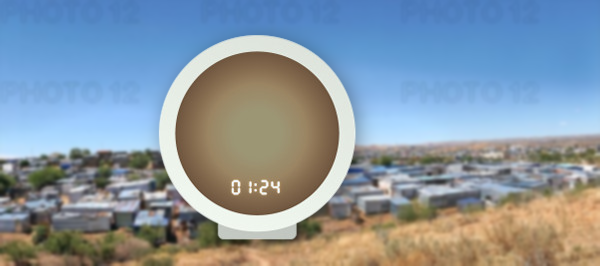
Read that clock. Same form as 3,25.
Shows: 1,24
